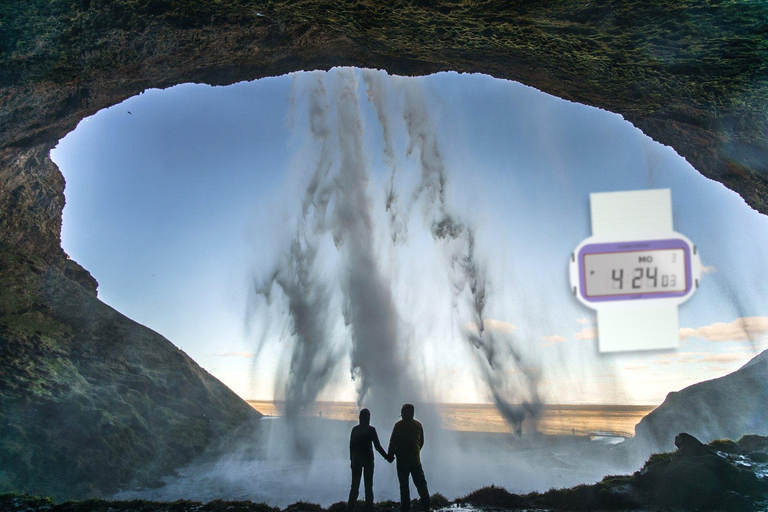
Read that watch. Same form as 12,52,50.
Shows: 4,24,03
